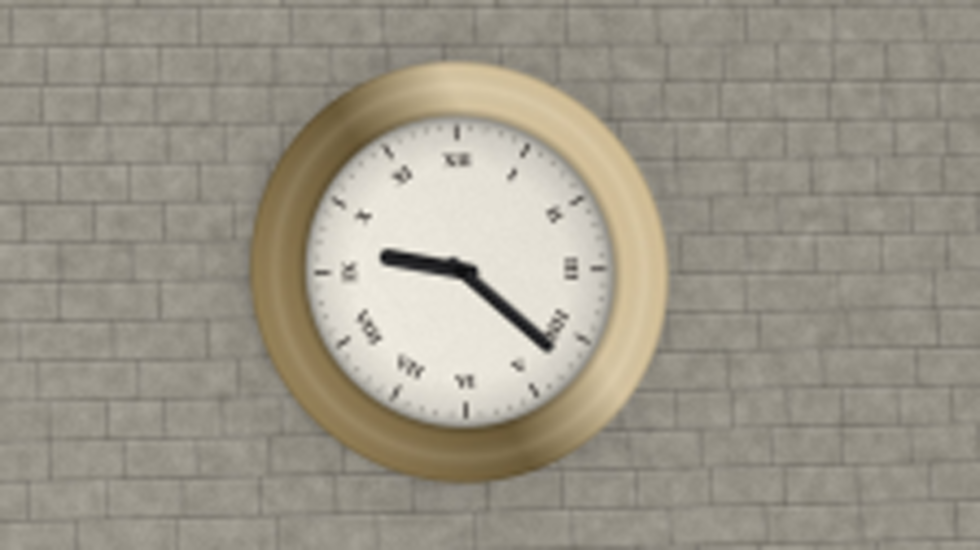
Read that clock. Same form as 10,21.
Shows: 9,22
